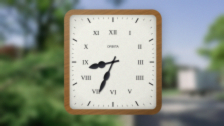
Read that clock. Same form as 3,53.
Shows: 8,34
